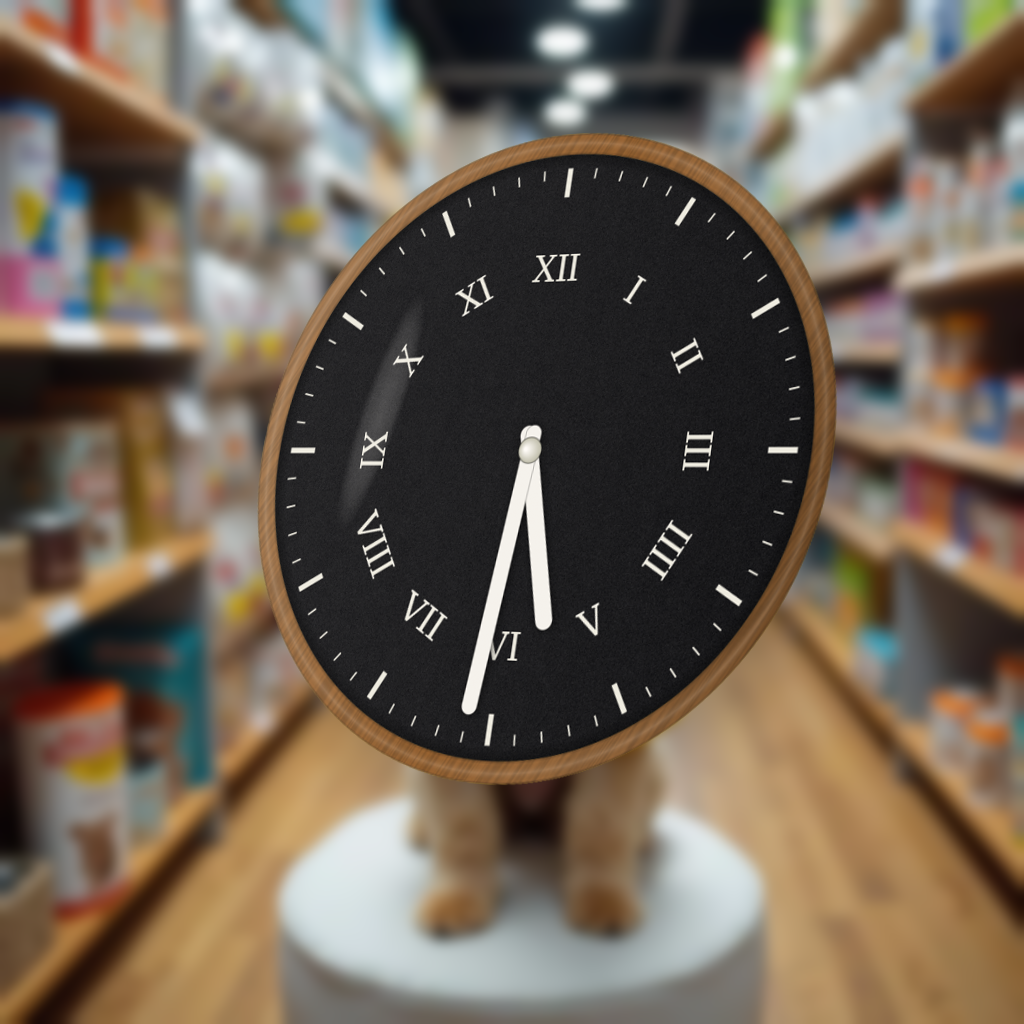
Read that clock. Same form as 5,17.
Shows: 5,31
